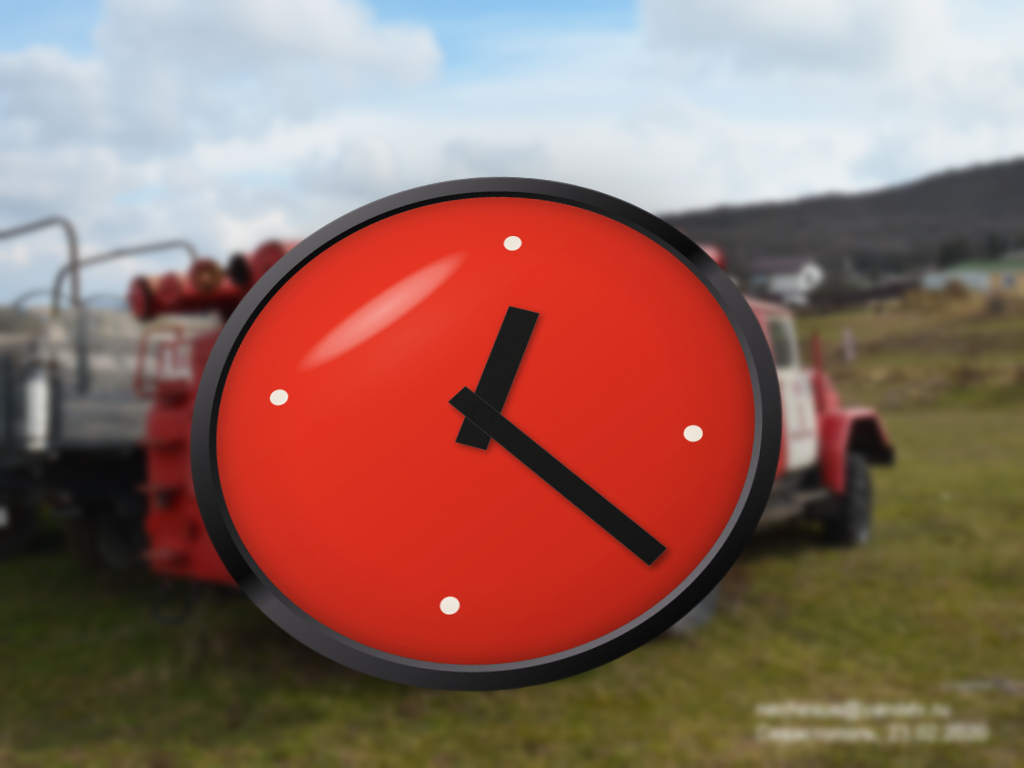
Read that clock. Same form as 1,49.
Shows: 12,21
